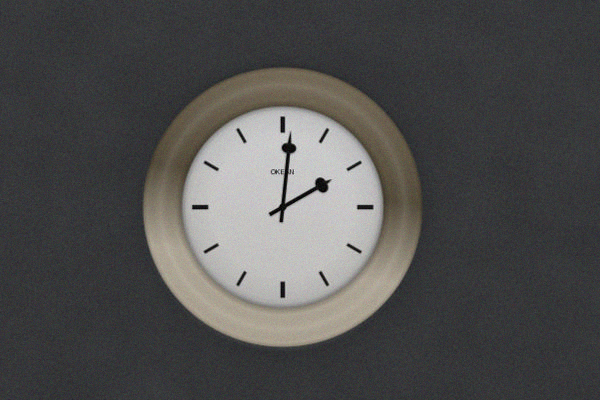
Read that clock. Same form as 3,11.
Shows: 2,01
